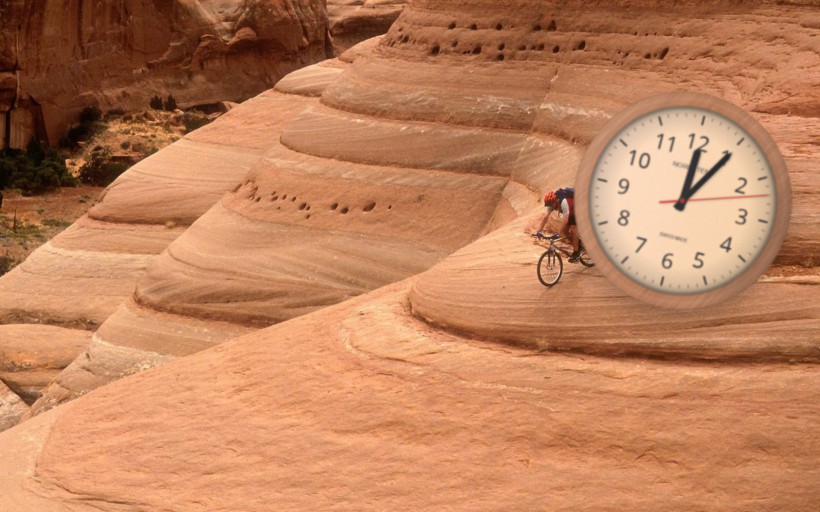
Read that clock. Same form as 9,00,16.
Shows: 12,05,12
